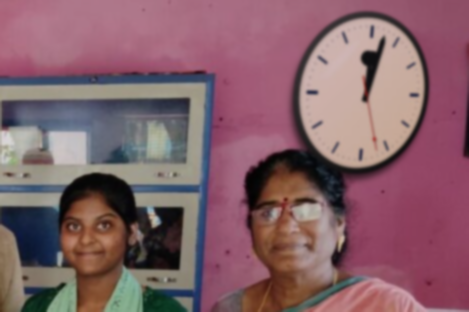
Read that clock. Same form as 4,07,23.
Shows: 12,02,27
